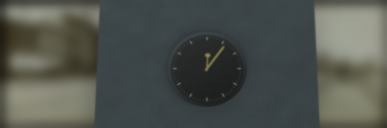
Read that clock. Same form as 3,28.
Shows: 12,06
